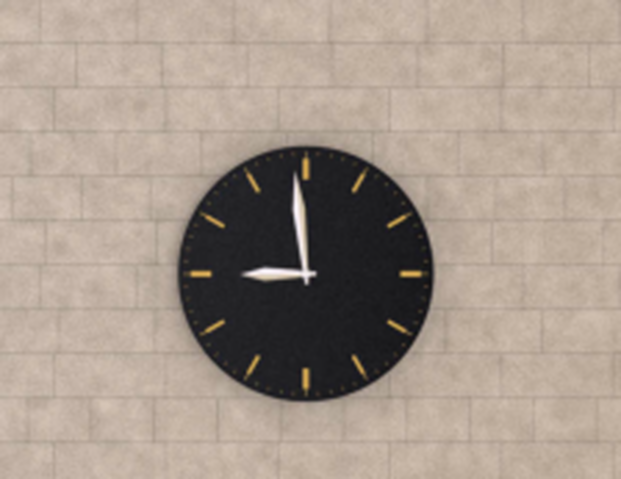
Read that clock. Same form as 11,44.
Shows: 8,59
